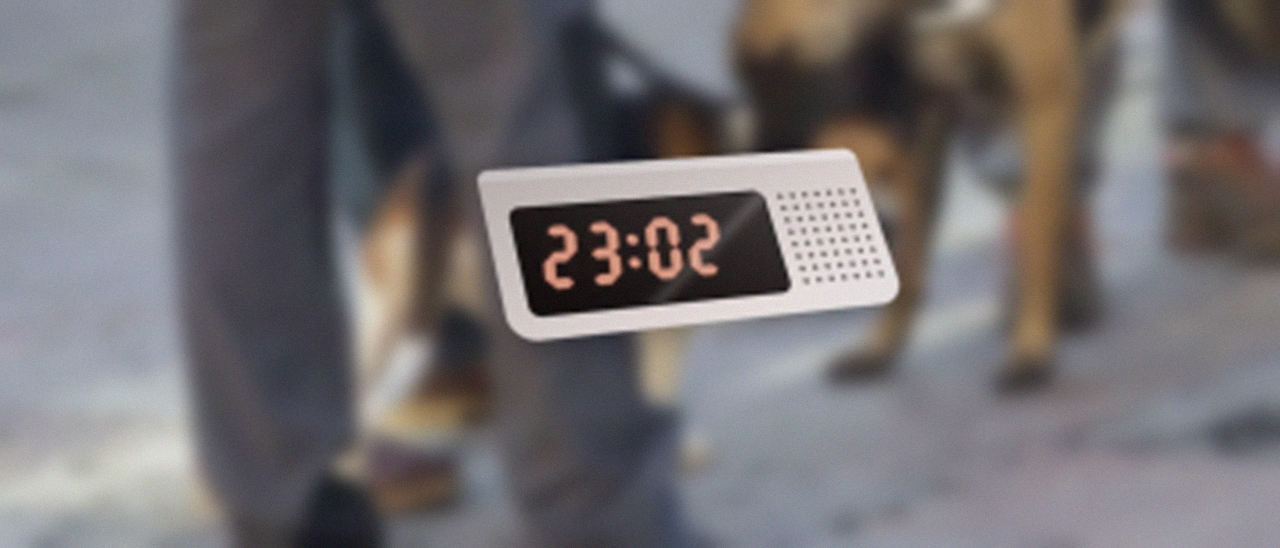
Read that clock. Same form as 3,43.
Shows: 23,02
